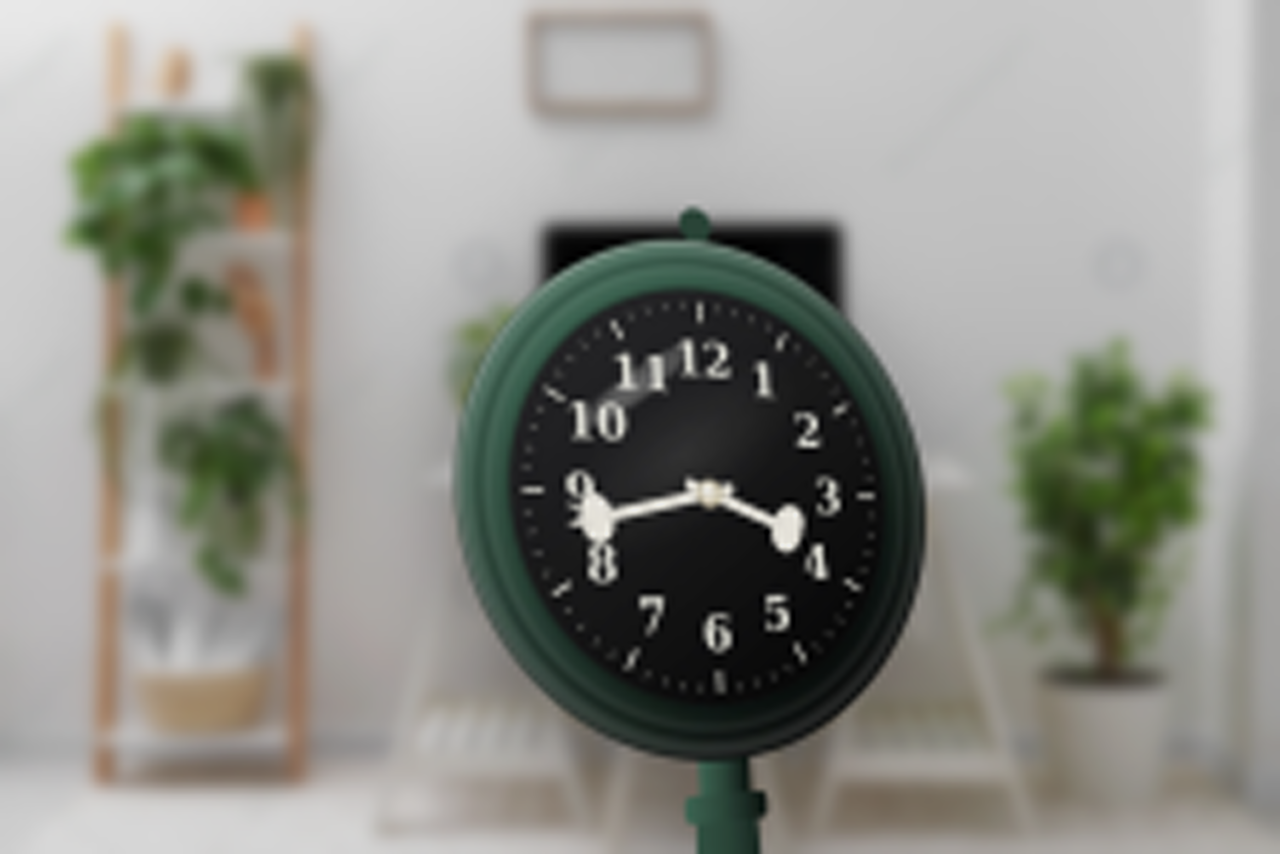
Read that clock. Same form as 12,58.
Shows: 3,43
